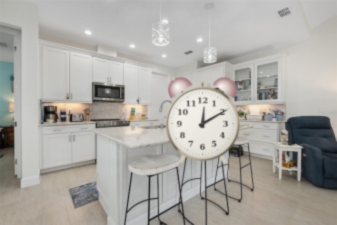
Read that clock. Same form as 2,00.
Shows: 12,10
